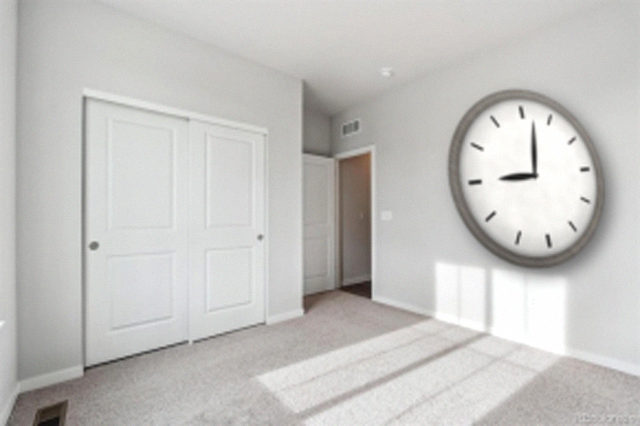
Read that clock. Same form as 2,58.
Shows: 9,02
